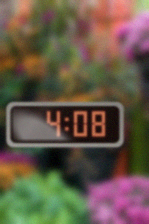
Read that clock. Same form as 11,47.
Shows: 4,08
